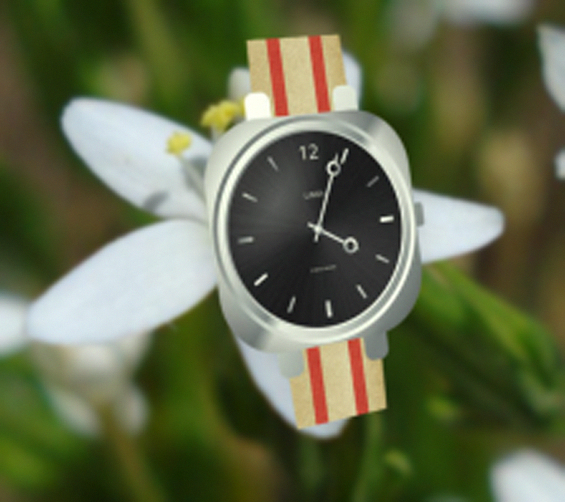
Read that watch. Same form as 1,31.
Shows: 4,04
